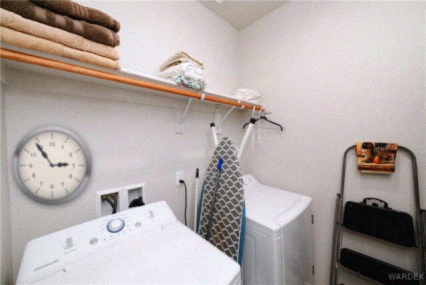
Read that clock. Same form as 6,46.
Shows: 2,54
